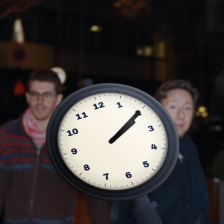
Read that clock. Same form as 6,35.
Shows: 2,10
